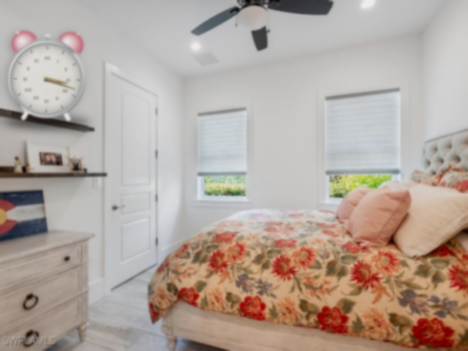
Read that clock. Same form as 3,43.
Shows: 3,18
